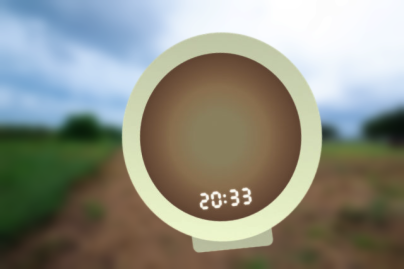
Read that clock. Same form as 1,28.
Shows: 20,33
